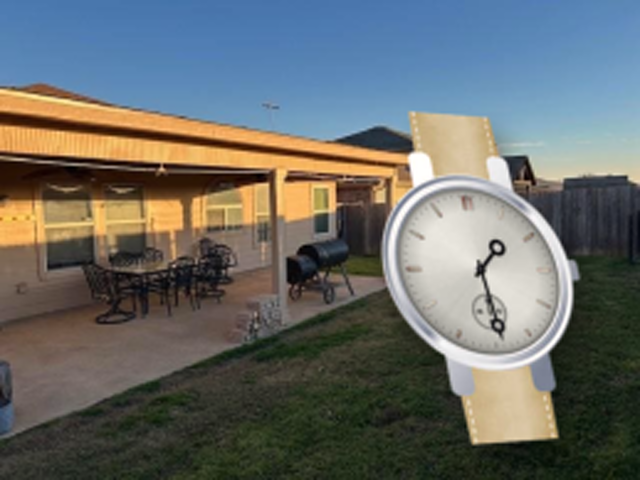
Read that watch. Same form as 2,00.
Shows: 1,29
